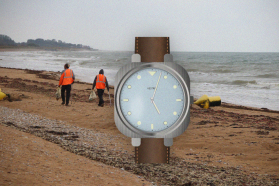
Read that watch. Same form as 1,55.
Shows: 5,03
